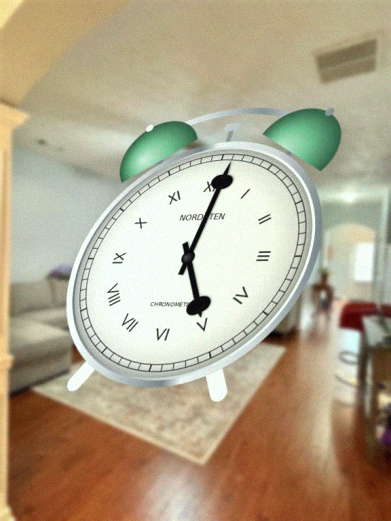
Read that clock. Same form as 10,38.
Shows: 5,01
